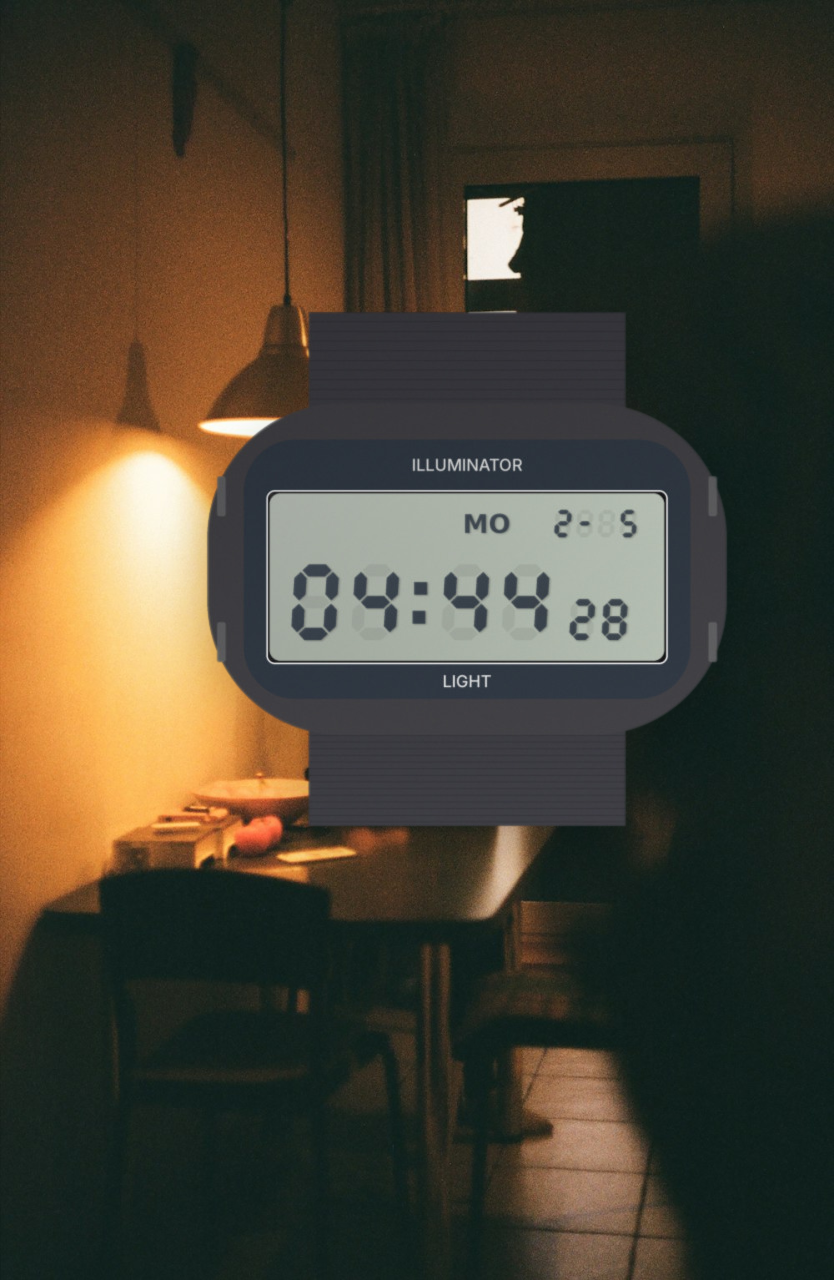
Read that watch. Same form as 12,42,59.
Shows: 4,44,28
